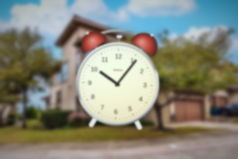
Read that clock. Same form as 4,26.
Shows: 10,06
